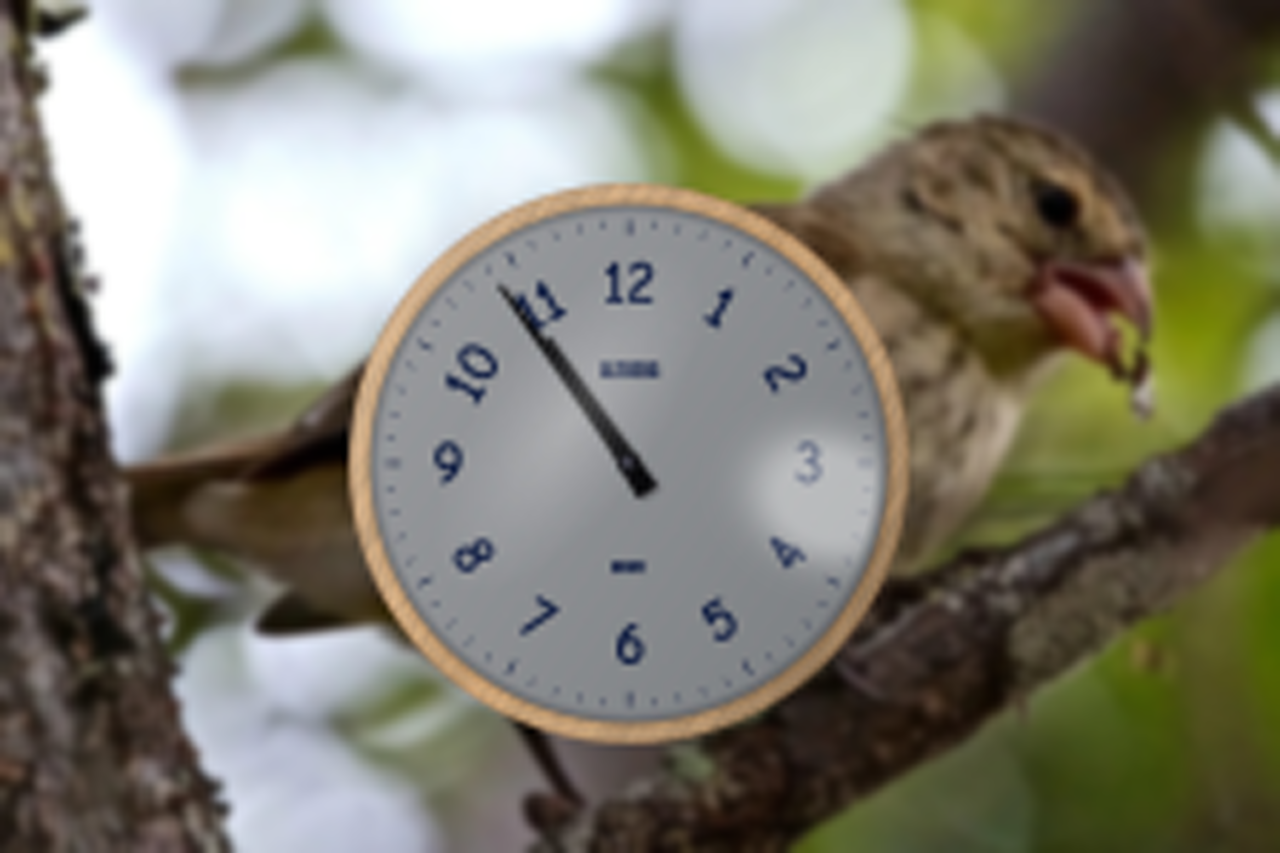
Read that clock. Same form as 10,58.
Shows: 10,54
